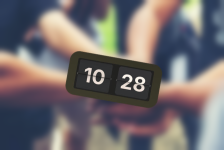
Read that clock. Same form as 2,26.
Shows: 10,28
